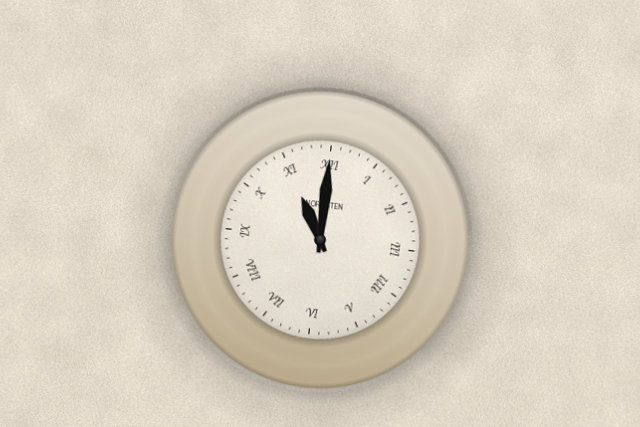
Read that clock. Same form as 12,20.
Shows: 11,00
